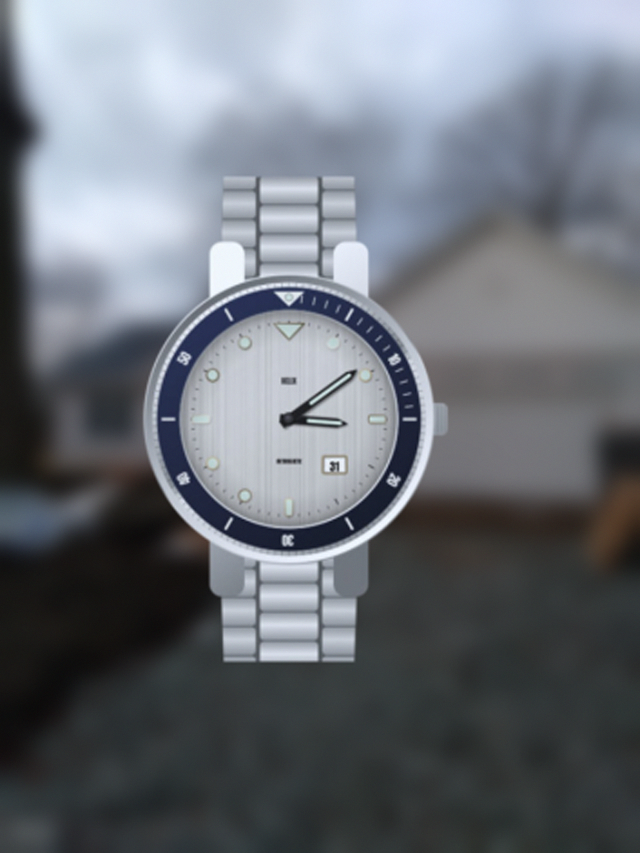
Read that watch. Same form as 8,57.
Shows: 3,09
